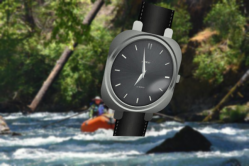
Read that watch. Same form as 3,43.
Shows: 6,58
